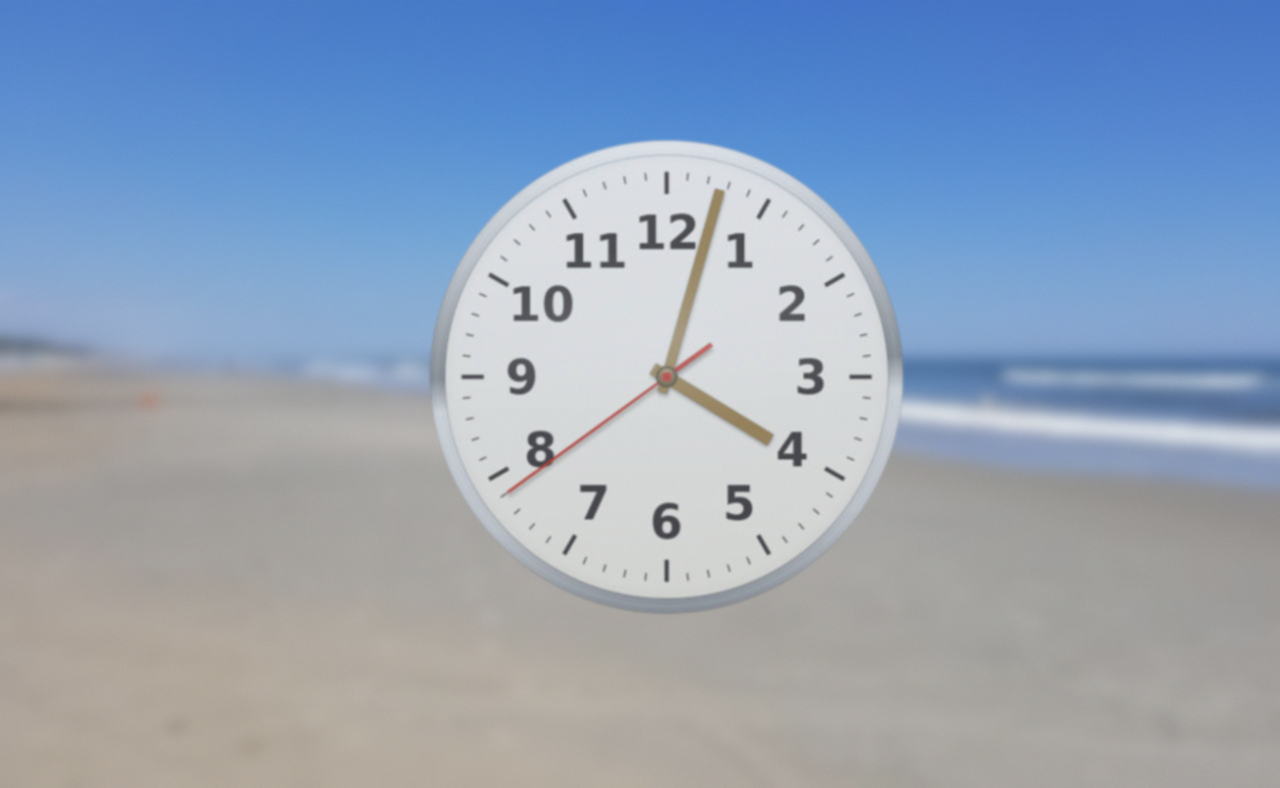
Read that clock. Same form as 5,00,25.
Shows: 4,02,39
